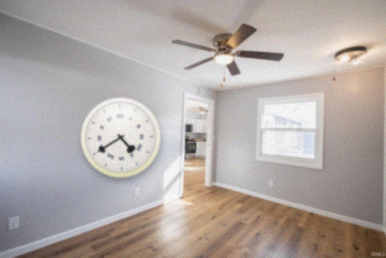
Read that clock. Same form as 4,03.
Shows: 4,40
